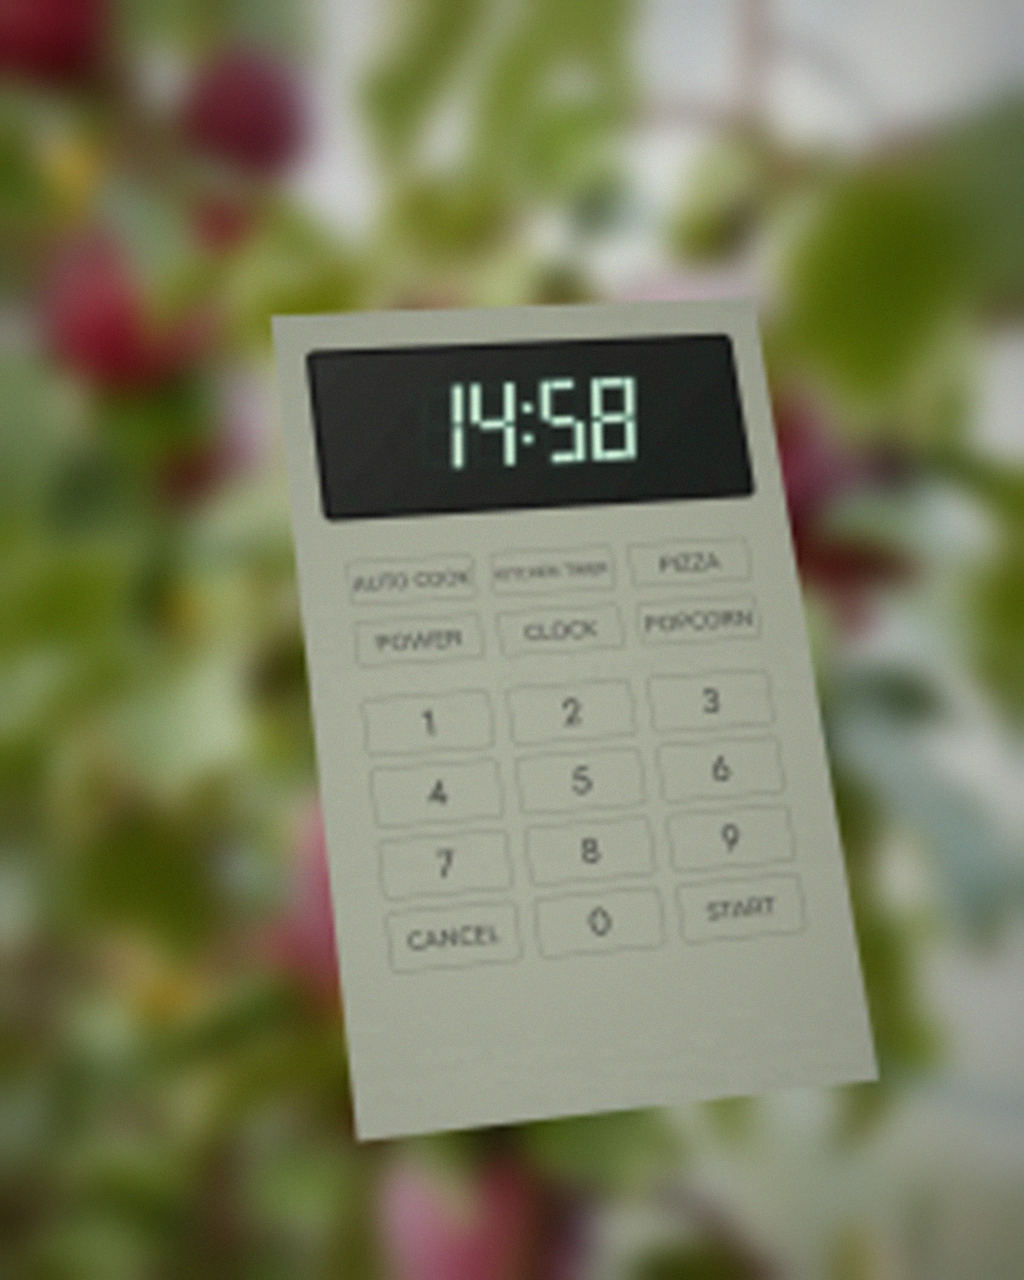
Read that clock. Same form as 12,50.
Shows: 14,58
